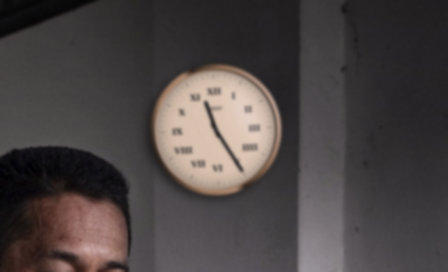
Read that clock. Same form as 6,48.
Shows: 11,25
